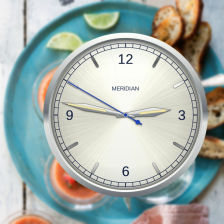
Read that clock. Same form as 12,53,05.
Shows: 2,46,50
